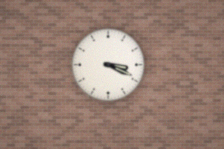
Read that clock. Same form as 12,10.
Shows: 3,19
